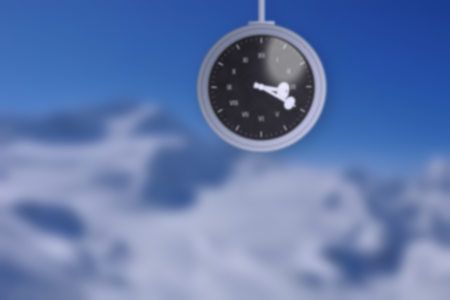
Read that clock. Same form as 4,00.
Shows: 3,20
